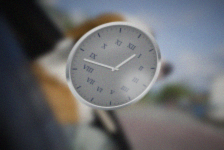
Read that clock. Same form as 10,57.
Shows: 12,43
